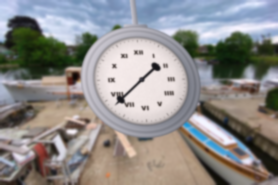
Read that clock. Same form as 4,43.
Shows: 1,38
